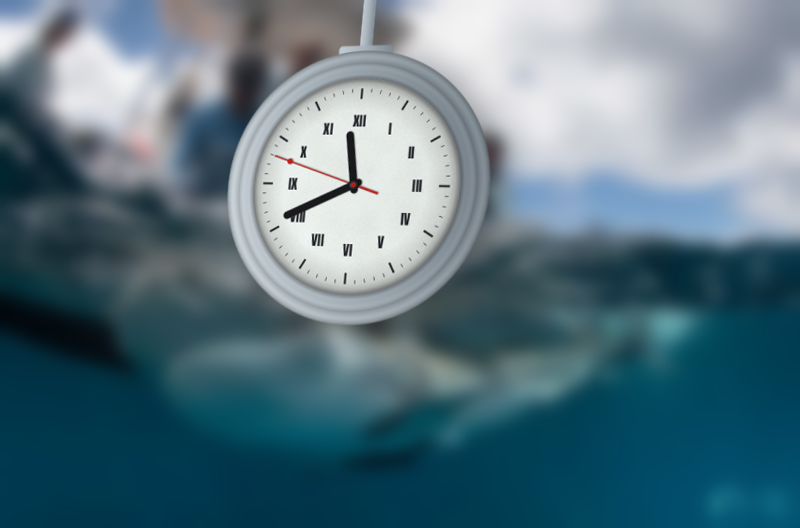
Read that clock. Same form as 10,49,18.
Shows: 11,40,48
